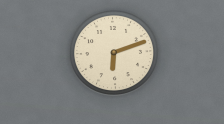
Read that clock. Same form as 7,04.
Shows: 6,12
